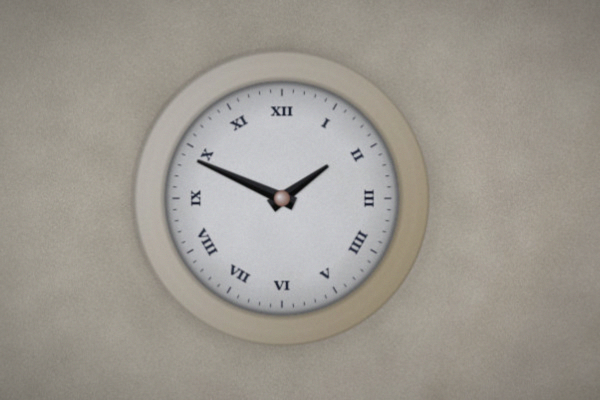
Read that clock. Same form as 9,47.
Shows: 1,49
